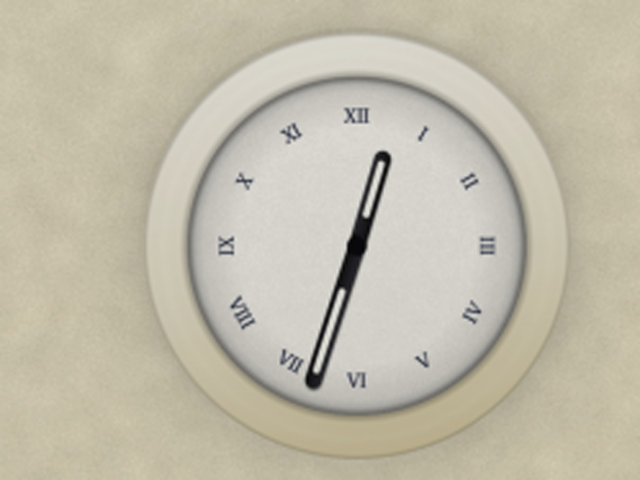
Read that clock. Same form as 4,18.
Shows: 12,33
